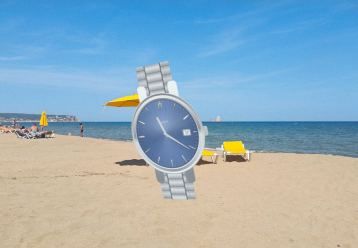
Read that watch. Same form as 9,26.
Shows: 11,21
